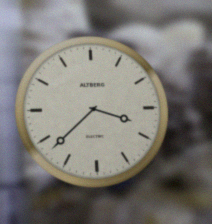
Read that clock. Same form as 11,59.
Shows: 3,38
